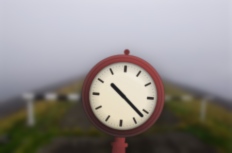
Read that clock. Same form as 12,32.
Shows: 10,22
